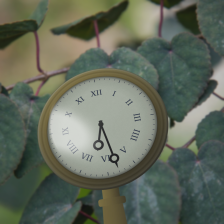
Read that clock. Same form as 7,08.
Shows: 6,28
